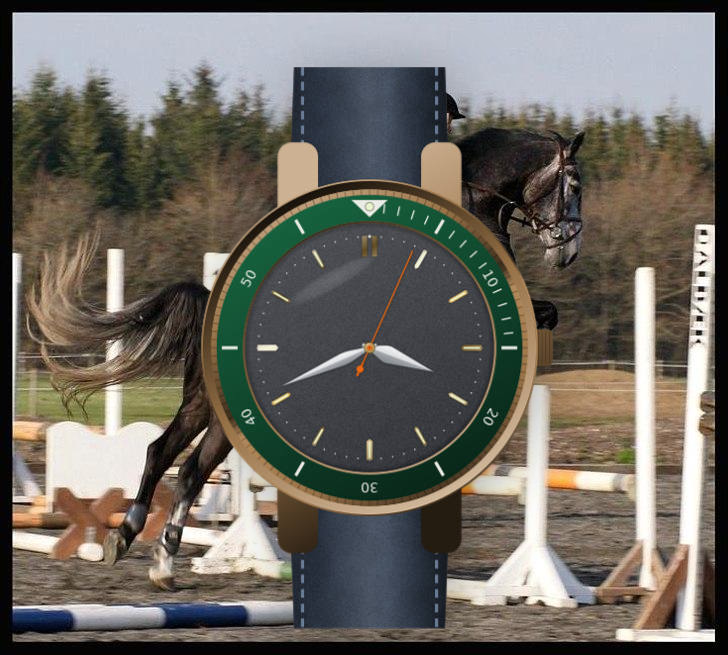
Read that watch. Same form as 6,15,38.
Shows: 3,41,04
